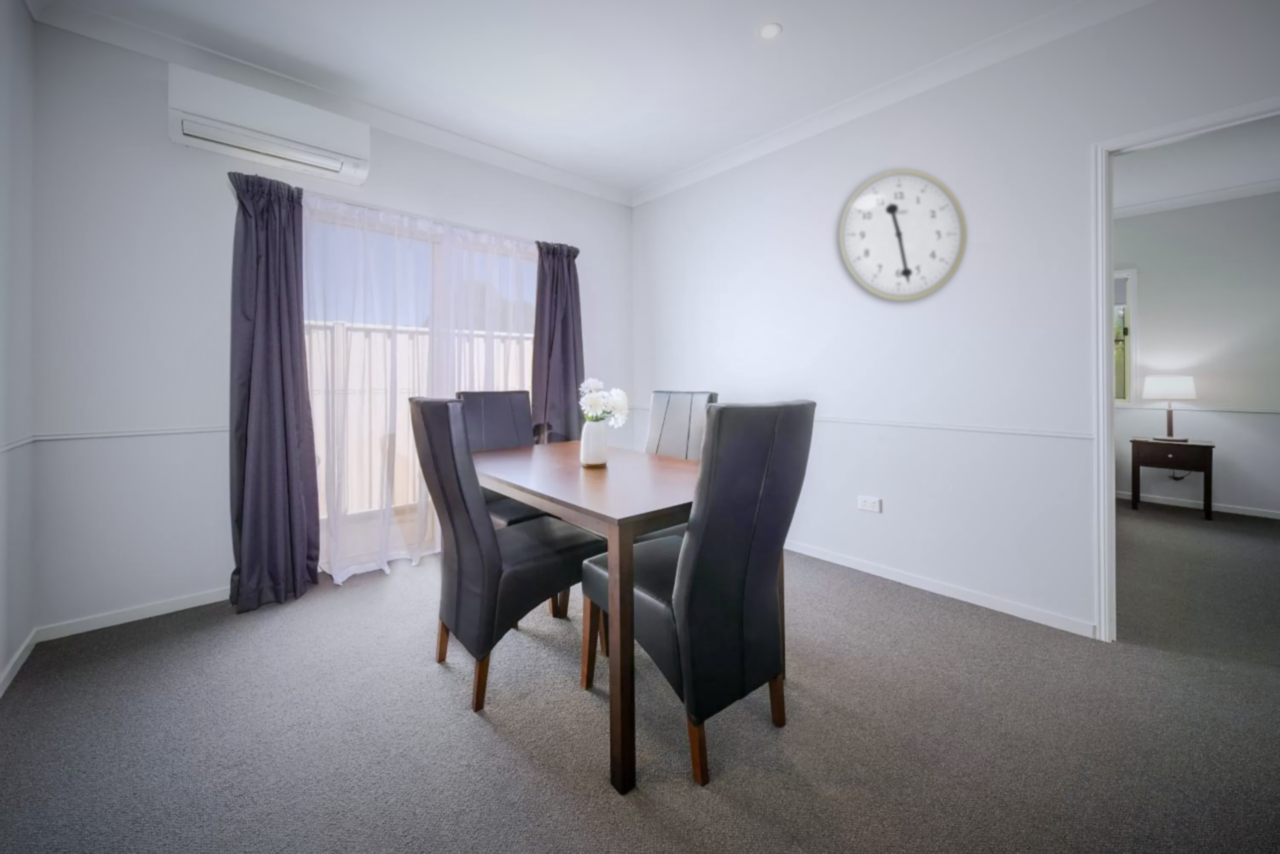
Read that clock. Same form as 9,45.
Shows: 11,28
